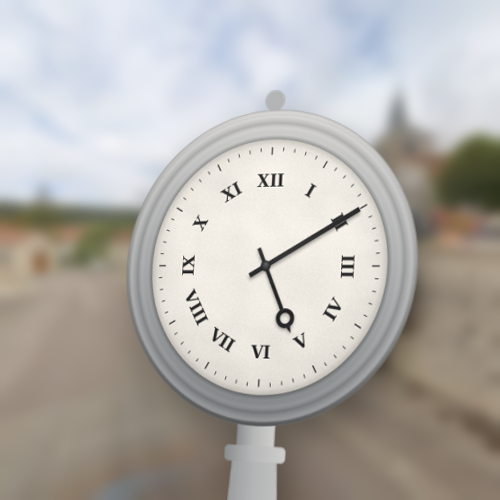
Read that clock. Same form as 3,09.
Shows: 5,10
